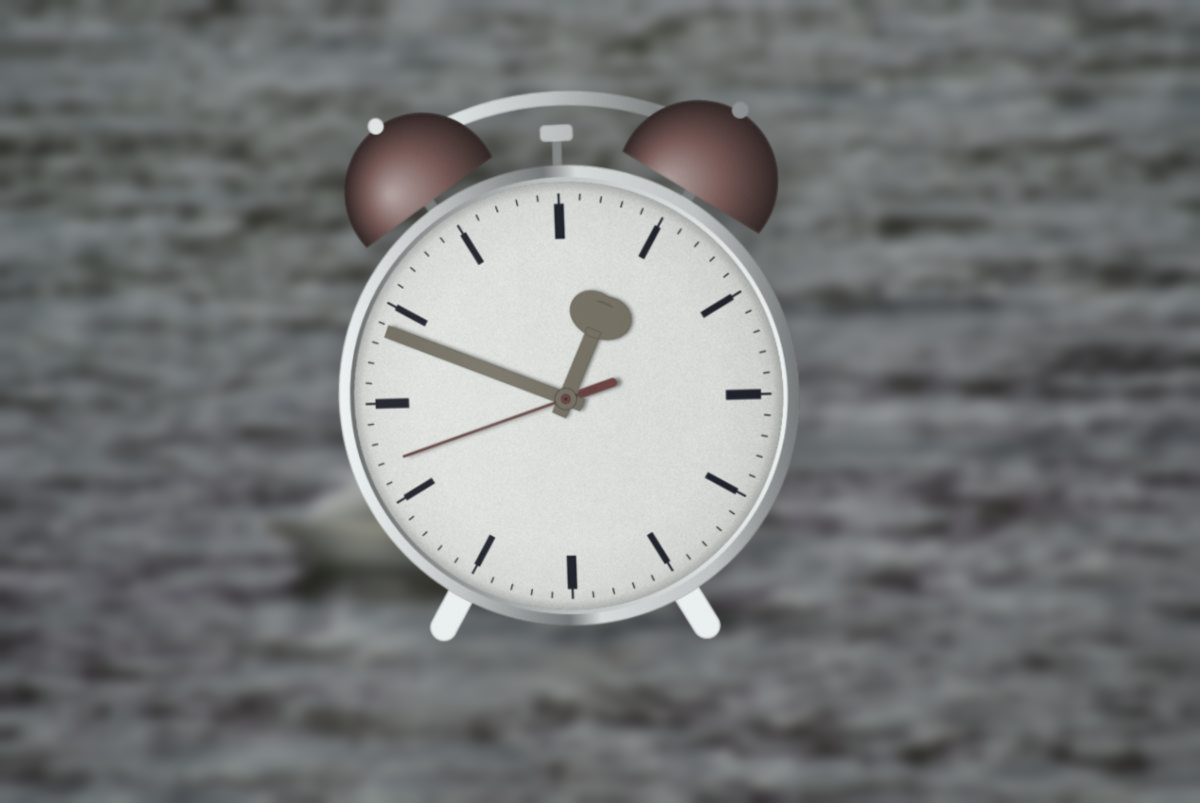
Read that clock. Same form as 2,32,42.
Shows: 12,48,42
